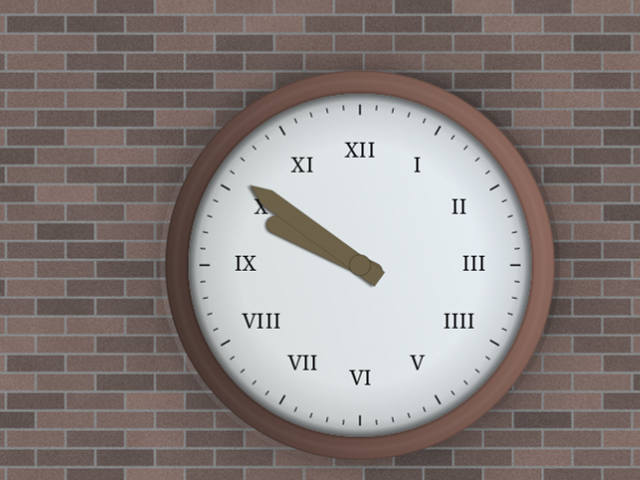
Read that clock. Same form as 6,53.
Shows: 9,51
